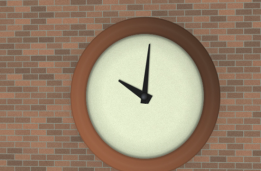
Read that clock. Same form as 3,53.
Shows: 10,01
